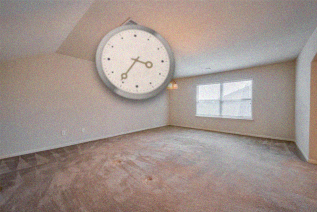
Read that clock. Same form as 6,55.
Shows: 3,36
